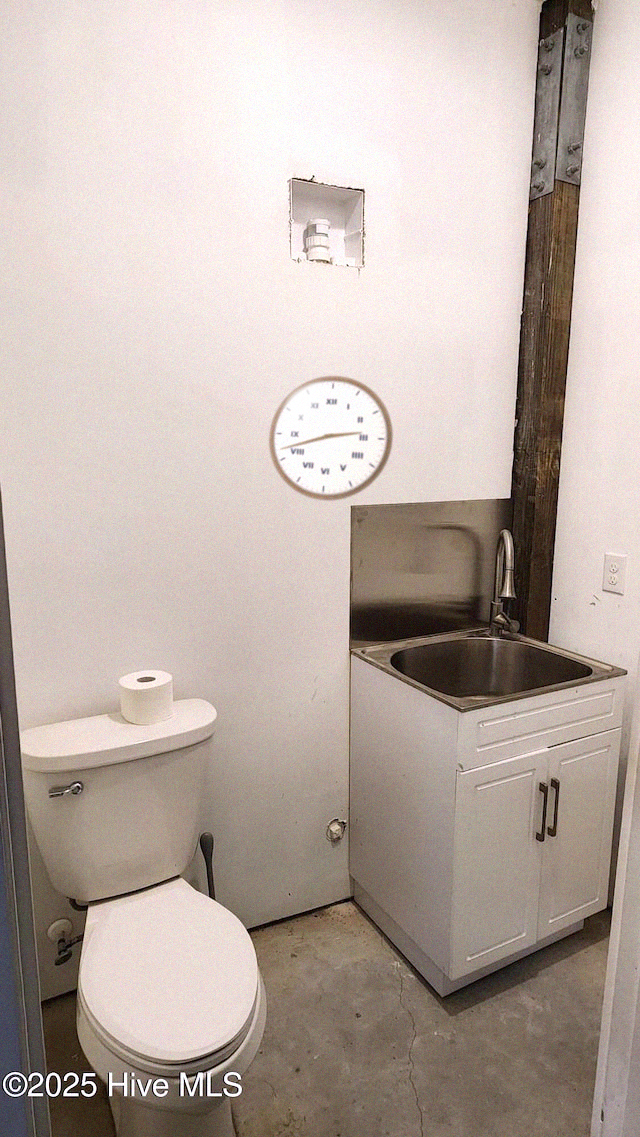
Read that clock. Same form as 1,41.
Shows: 2,42
